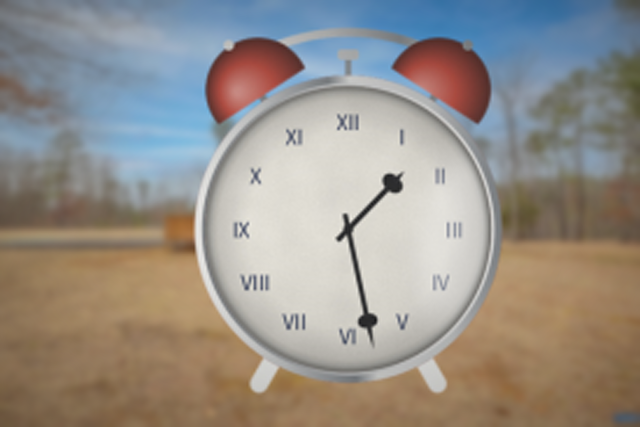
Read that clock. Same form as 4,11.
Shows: 1,28
